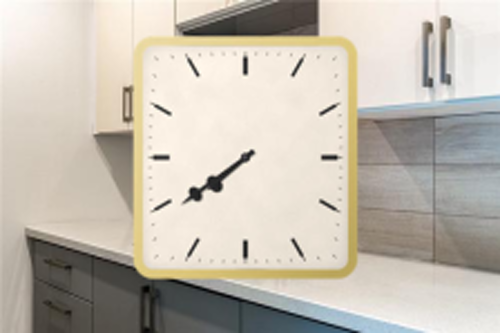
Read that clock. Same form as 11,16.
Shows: 7,39
